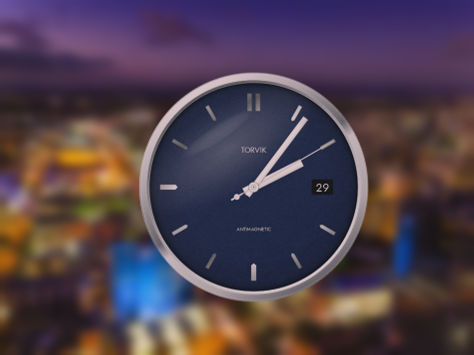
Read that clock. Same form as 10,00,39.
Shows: 2,06,10
